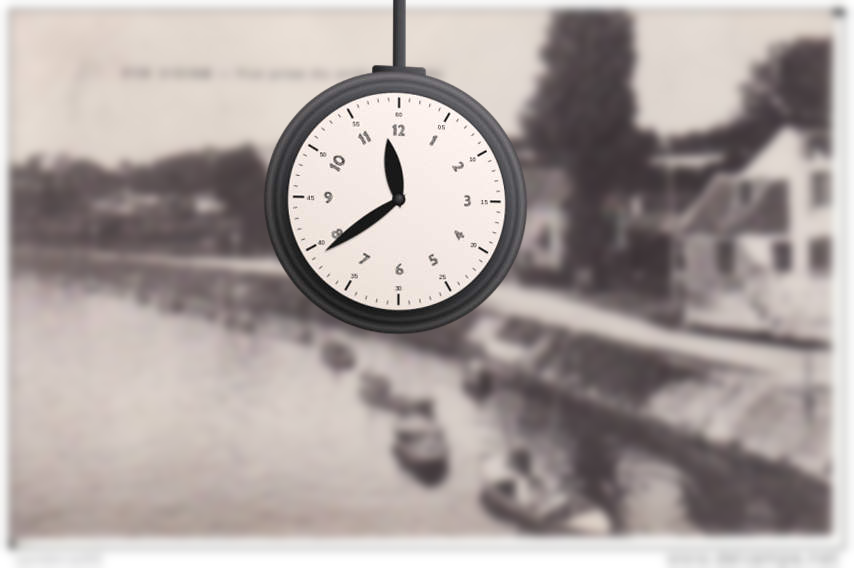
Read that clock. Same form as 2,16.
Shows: 11,39
